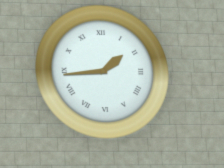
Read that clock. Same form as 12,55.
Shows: 1,44
